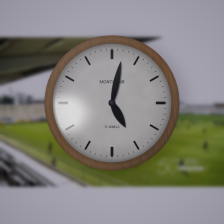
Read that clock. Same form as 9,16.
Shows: 5,02
